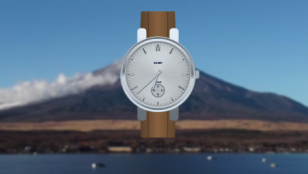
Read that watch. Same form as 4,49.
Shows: 6,38
